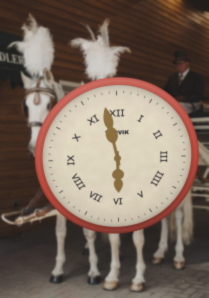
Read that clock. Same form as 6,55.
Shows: 5,58
